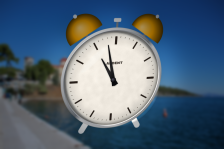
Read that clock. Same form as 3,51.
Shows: 10,58
